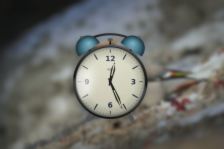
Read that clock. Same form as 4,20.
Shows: 12,26
